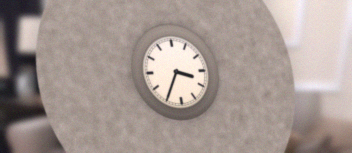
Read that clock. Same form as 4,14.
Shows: 3,35
